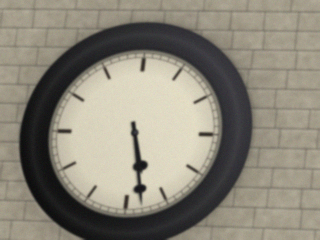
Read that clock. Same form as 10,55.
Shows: 5,28
